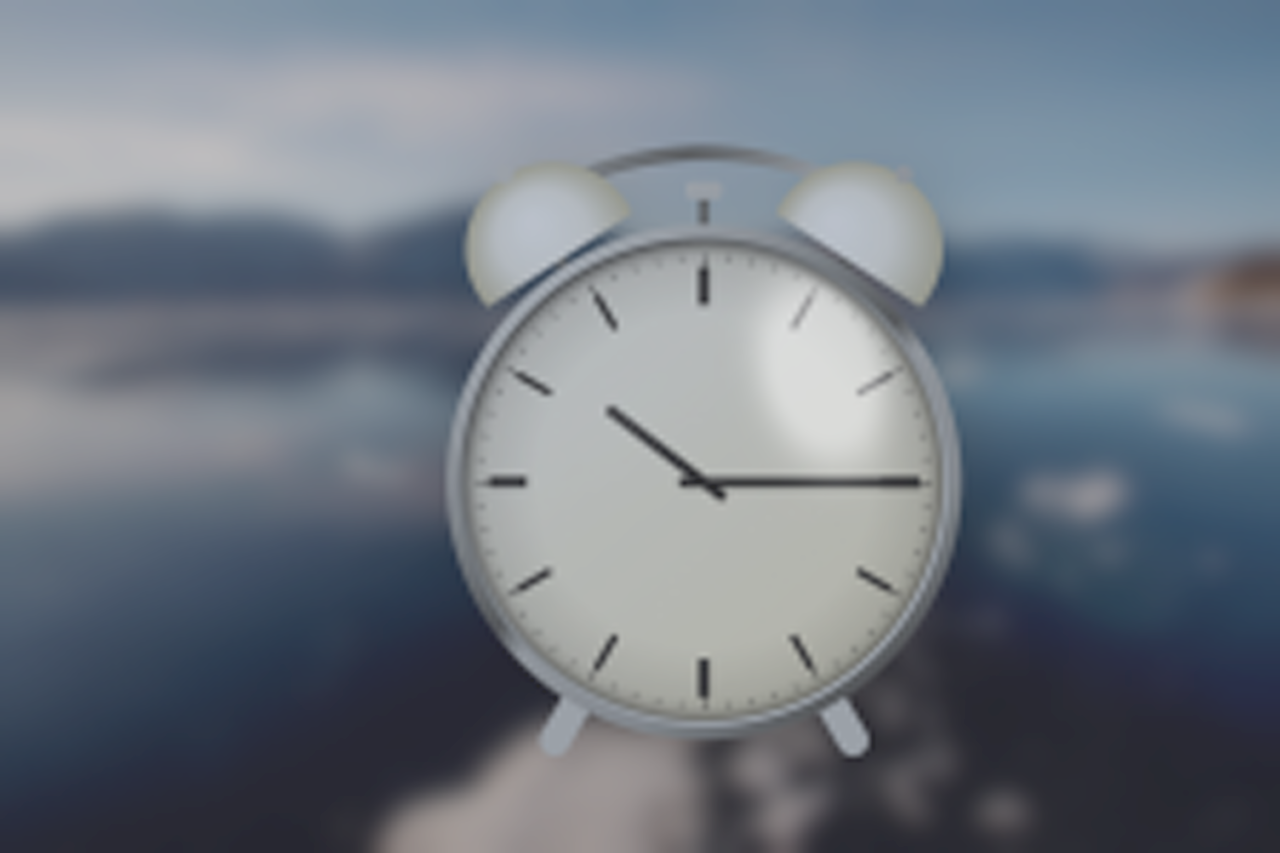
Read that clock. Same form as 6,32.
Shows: 10,15
